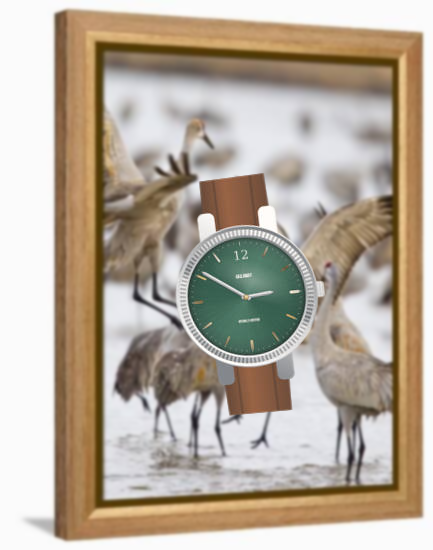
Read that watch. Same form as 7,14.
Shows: 2,51
